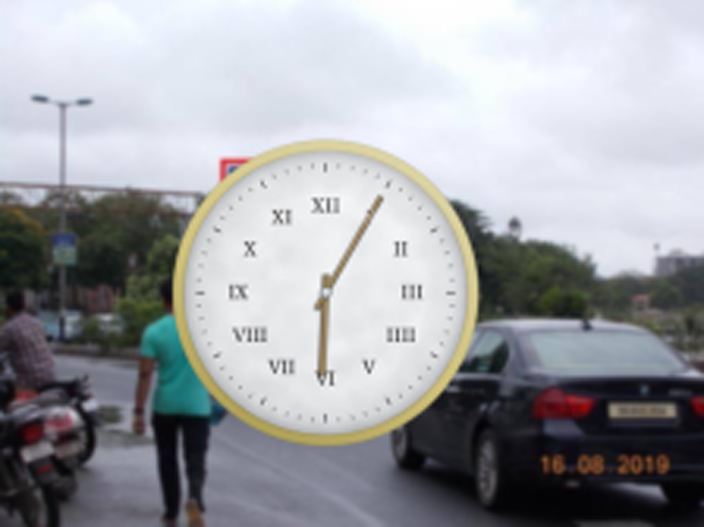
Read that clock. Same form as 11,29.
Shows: 6,05
